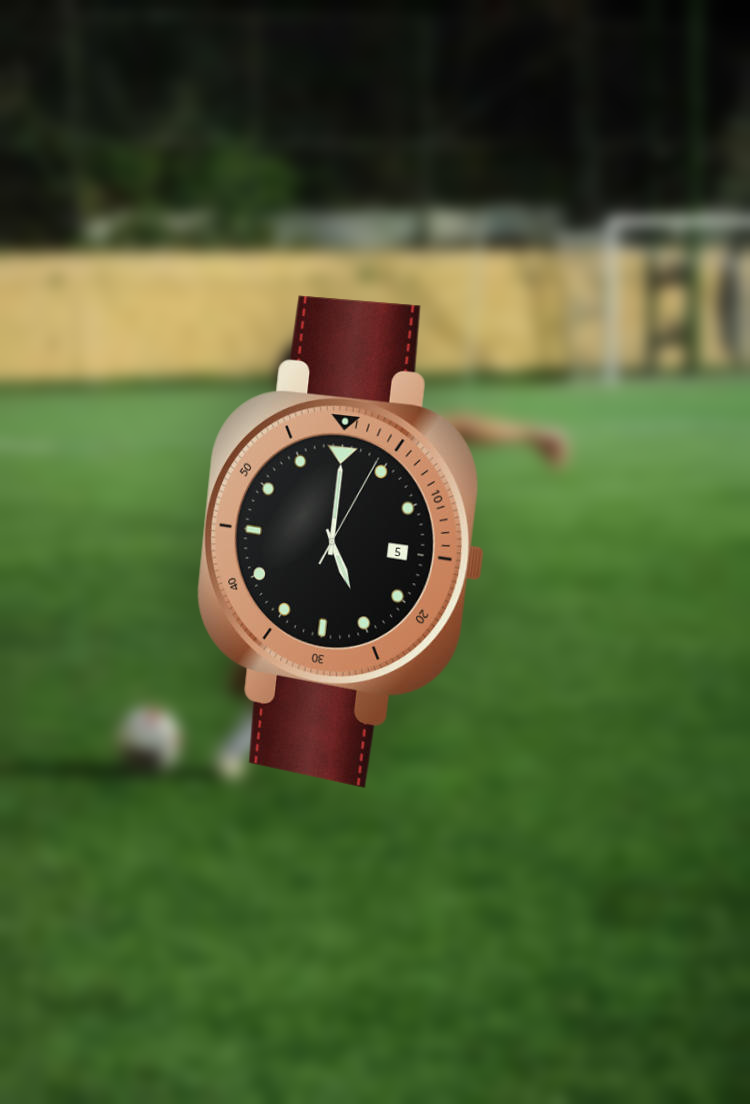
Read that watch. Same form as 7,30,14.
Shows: 5,00,04
